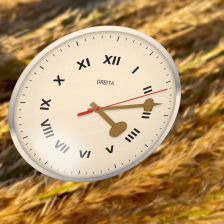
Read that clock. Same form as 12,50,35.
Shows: 4,13,11
